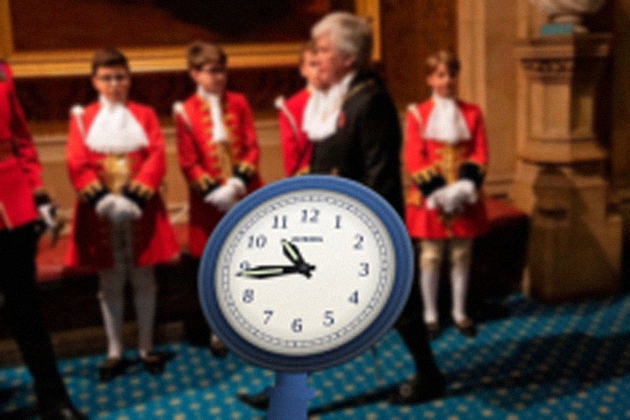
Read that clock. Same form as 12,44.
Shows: 10,44
